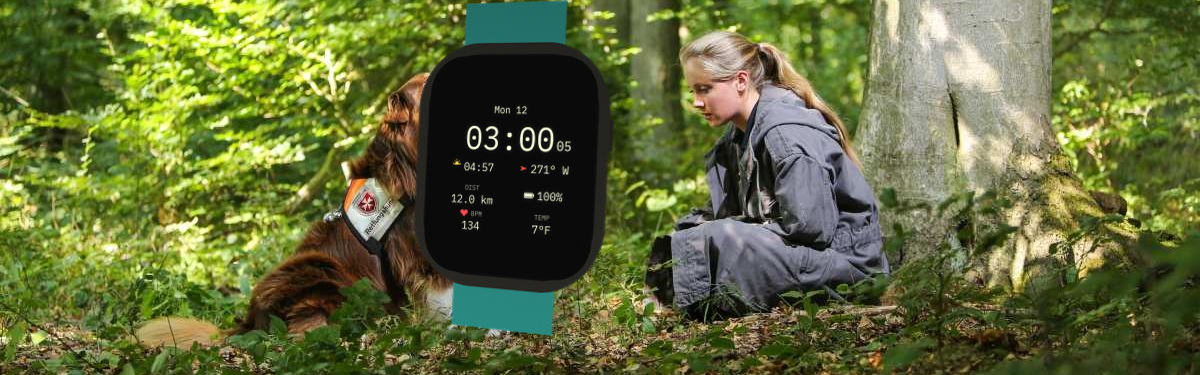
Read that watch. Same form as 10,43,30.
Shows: 3,00,05
